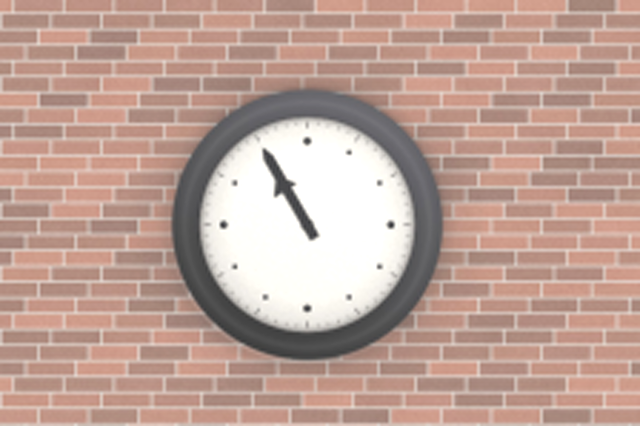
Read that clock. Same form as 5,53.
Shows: 10,55
